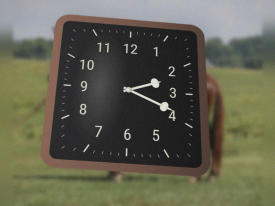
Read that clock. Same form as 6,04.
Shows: 2,19
